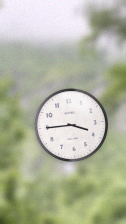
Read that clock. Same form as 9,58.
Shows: 3,45
